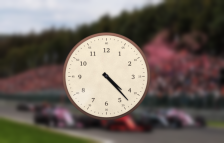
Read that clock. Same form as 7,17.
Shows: 4,23
